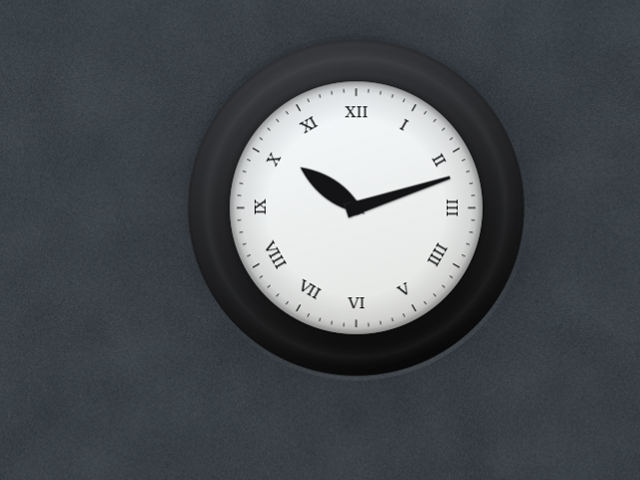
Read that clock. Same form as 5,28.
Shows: 10,12
